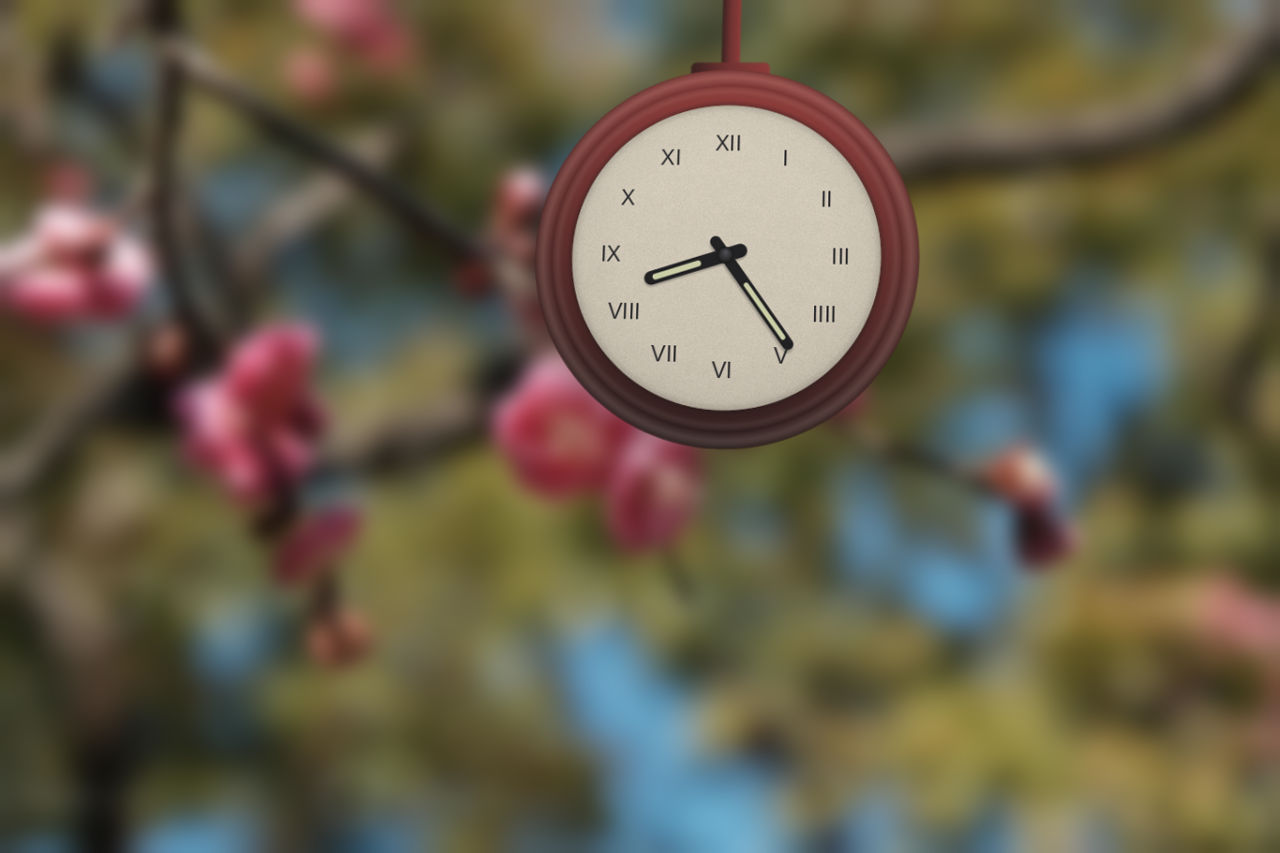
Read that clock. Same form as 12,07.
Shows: 8,24
